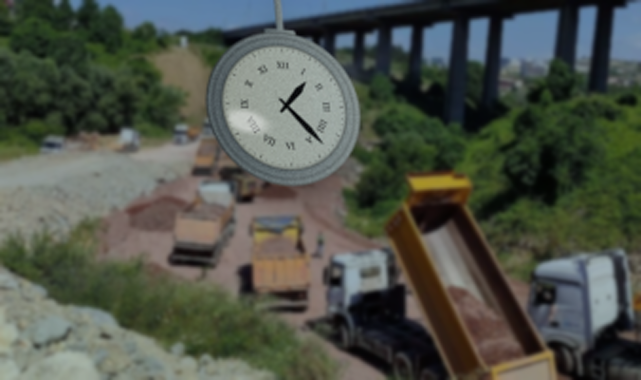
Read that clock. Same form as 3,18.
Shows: 1,23
